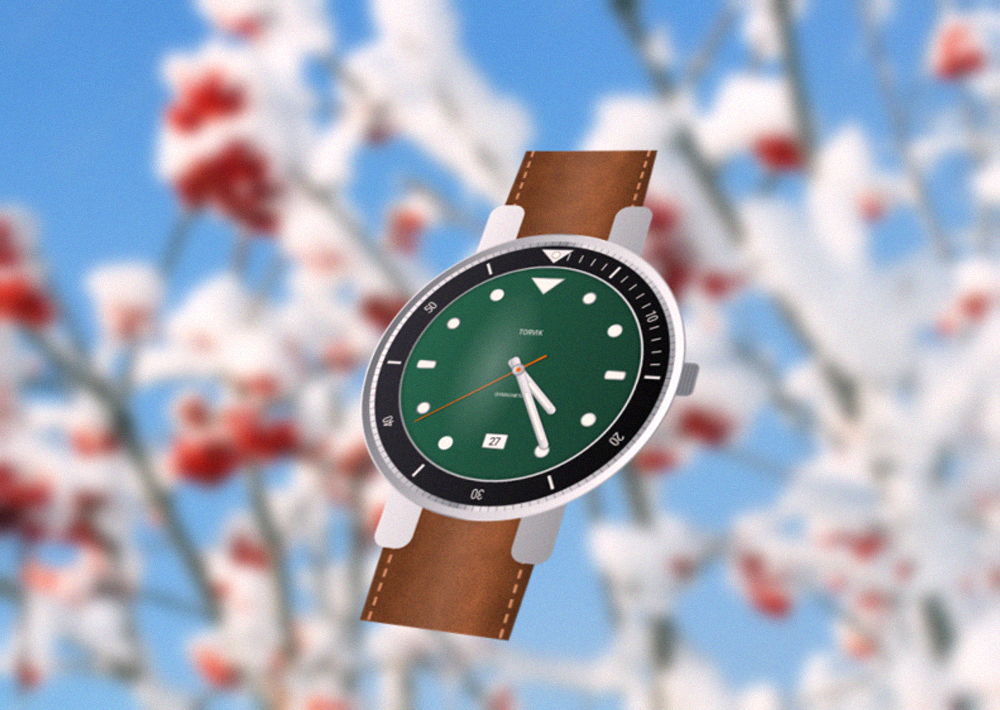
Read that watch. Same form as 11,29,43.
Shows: 4,24,39
